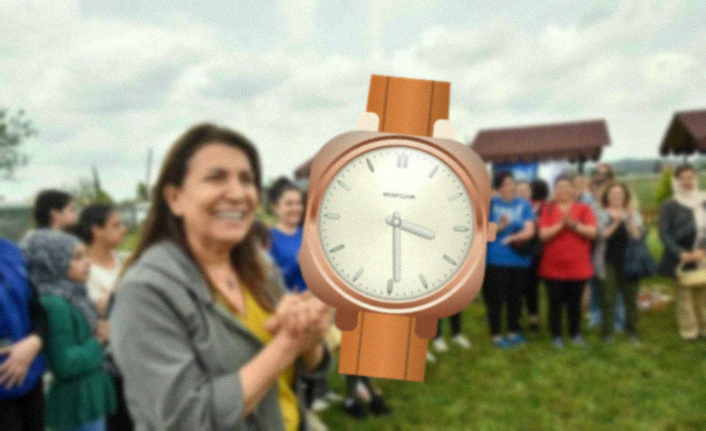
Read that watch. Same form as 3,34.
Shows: 3,29
